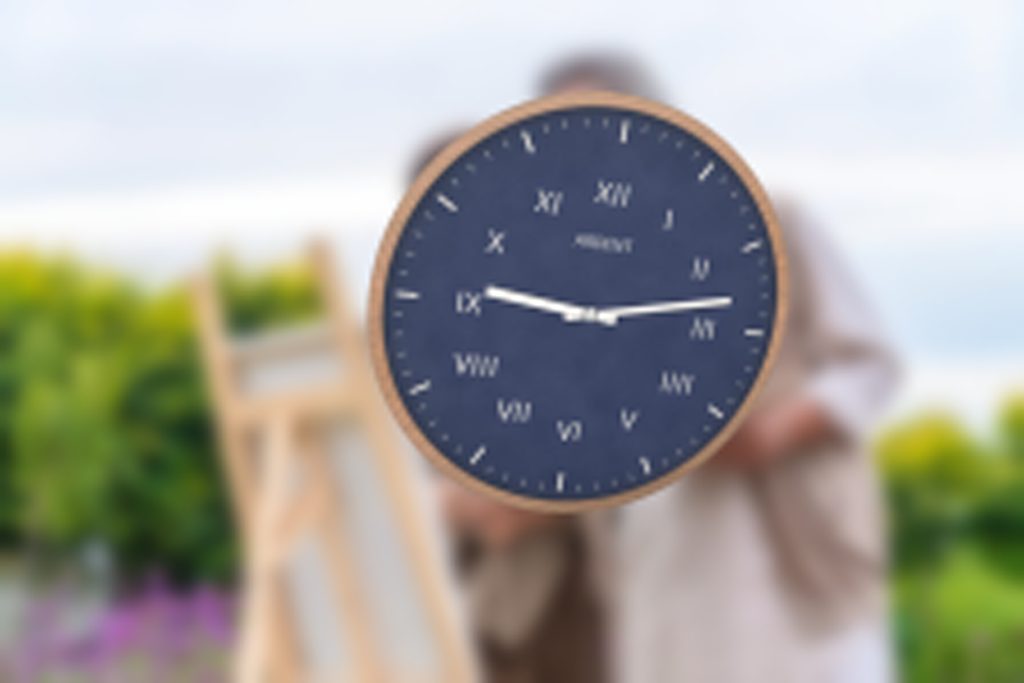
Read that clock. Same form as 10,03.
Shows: 9,13
